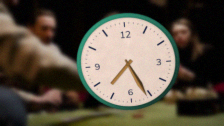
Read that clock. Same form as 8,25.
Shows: 7,26
